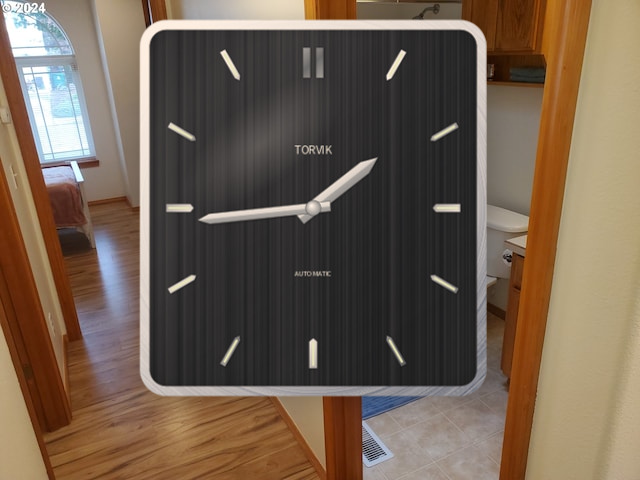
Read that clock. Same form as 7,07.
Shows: 1,44
